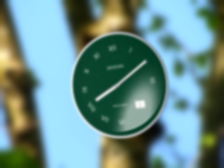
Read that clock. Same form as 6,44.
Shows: 8,10
